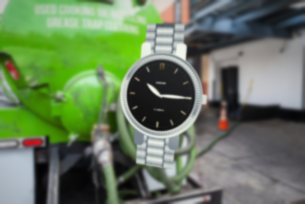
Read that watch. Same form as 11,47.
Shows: 10,15
